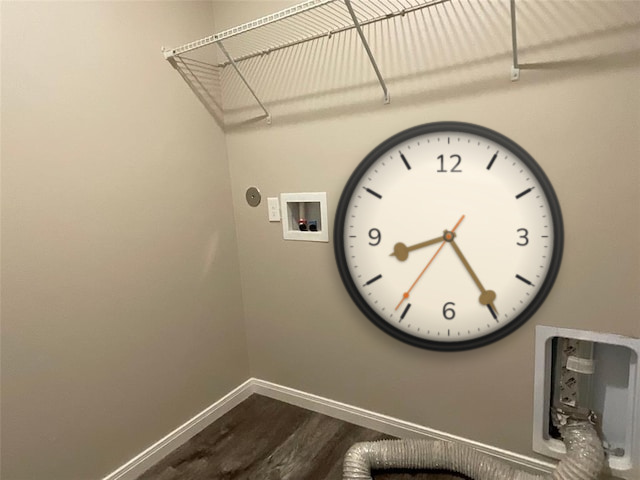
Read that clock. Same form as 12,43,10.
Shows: 8,24,36
